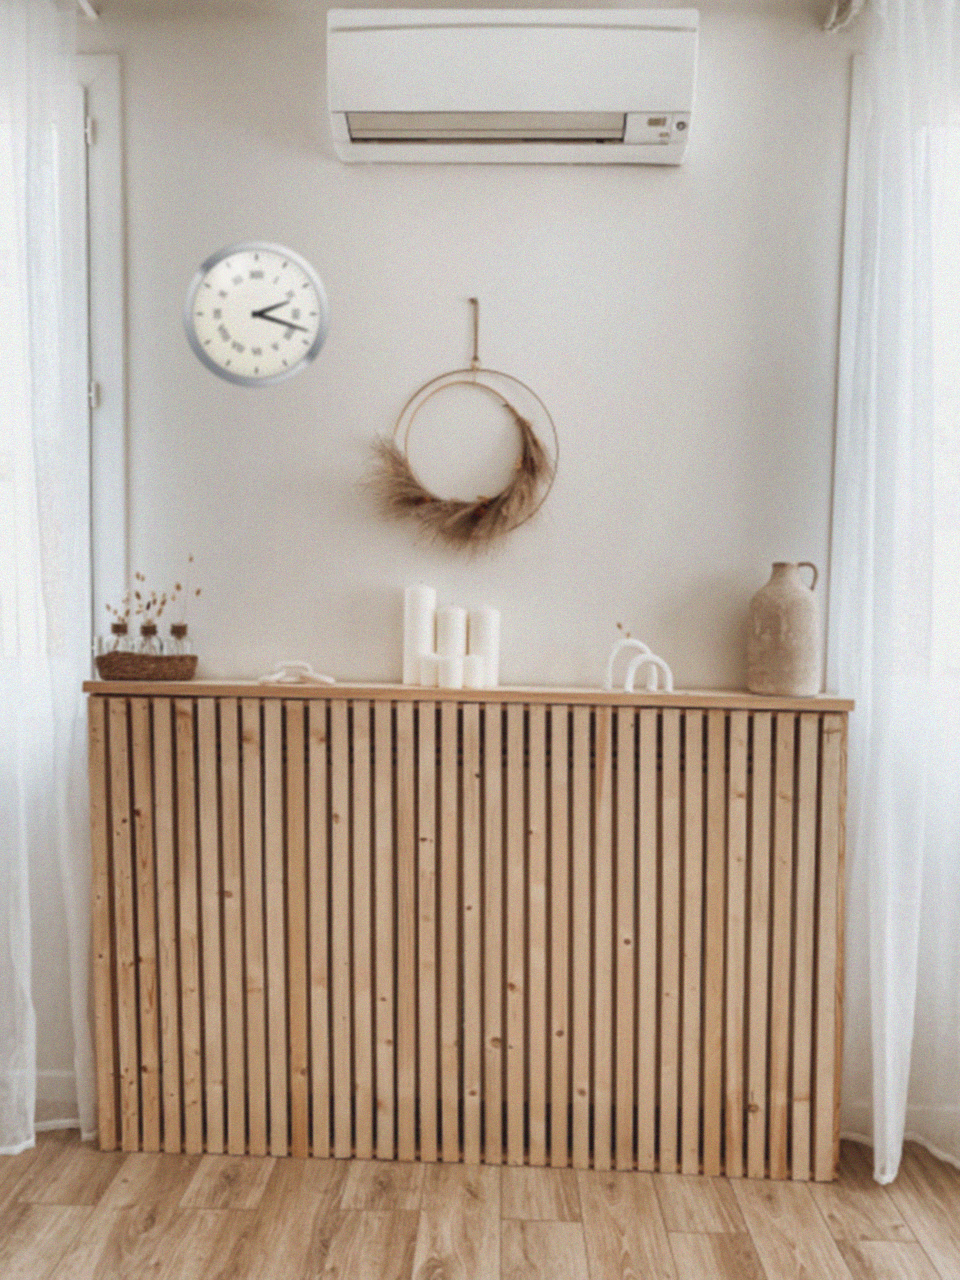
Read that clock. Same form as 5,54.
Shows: 2,18
